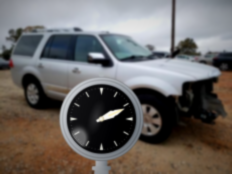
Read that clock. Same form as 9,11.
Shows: 2,11
